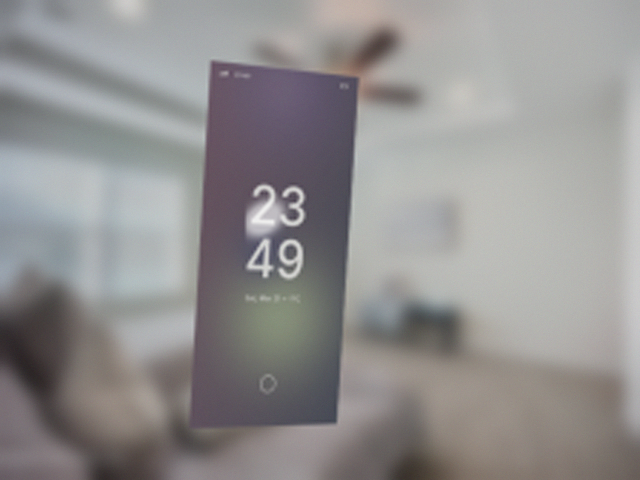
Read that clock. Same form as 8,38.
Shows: 23,49
